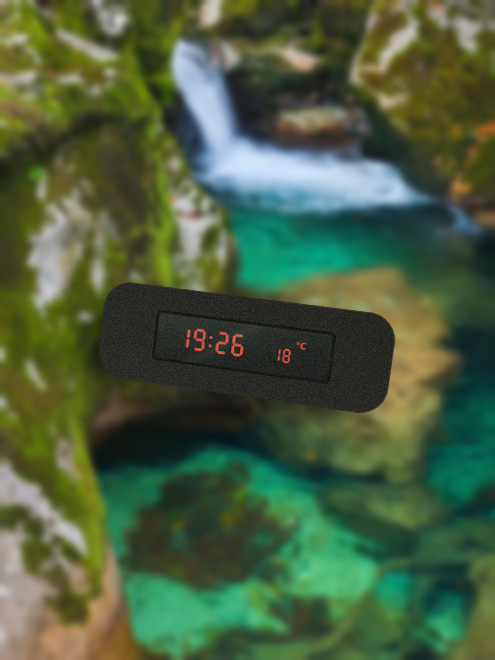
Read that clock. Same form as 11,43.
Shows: 19,26
